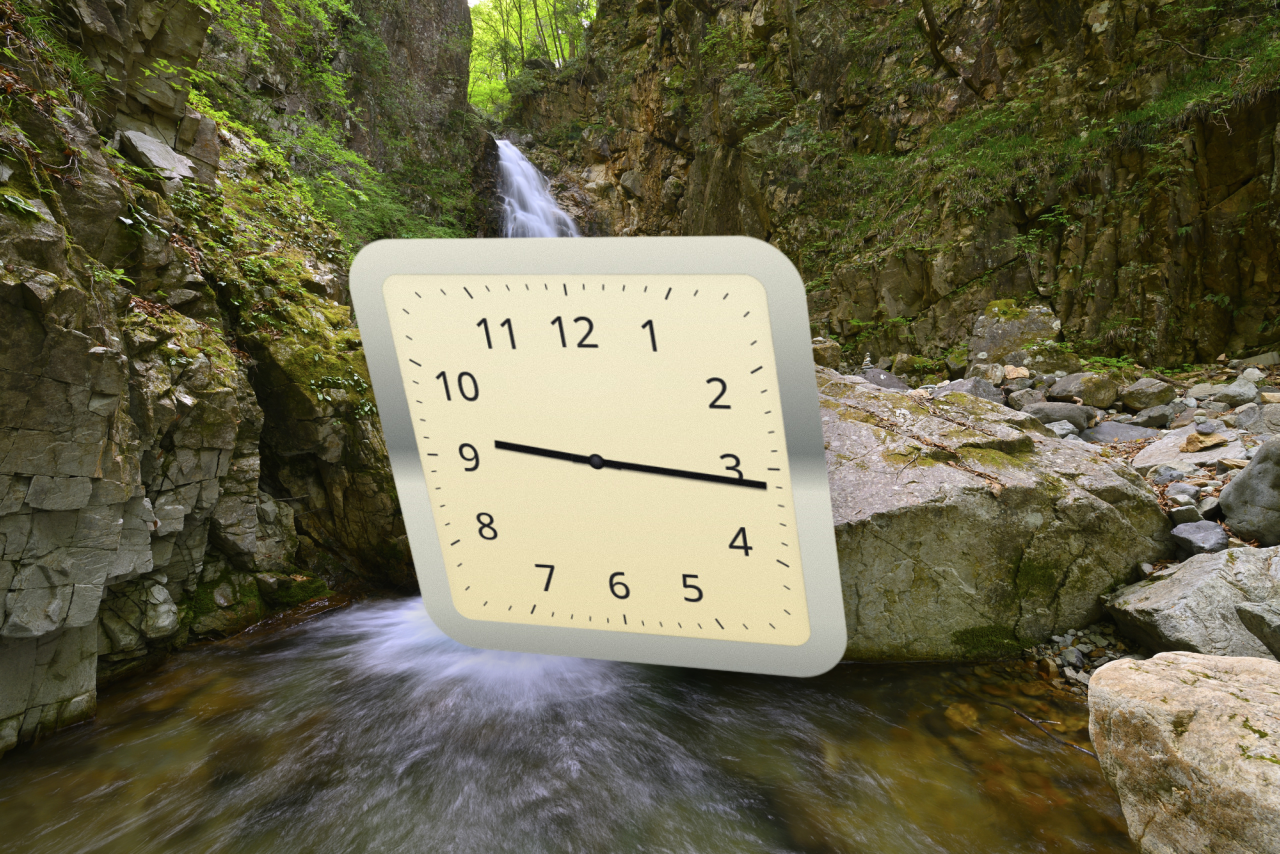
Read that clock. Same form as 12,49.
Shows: 9,16
